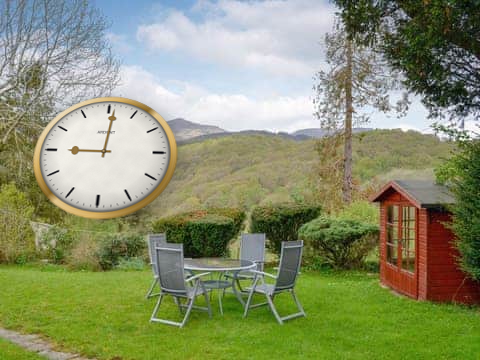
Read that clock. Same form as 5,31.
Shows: 9,01
